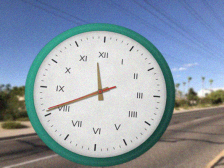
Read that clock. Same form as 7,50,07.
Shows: 11,40,41
